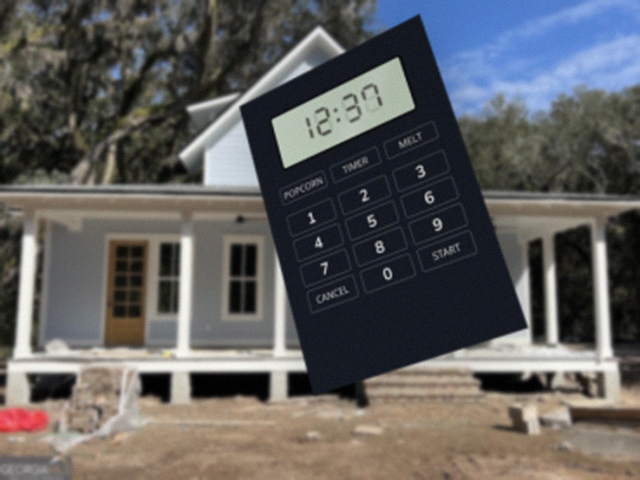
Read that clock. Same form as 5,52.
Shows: 12,37
